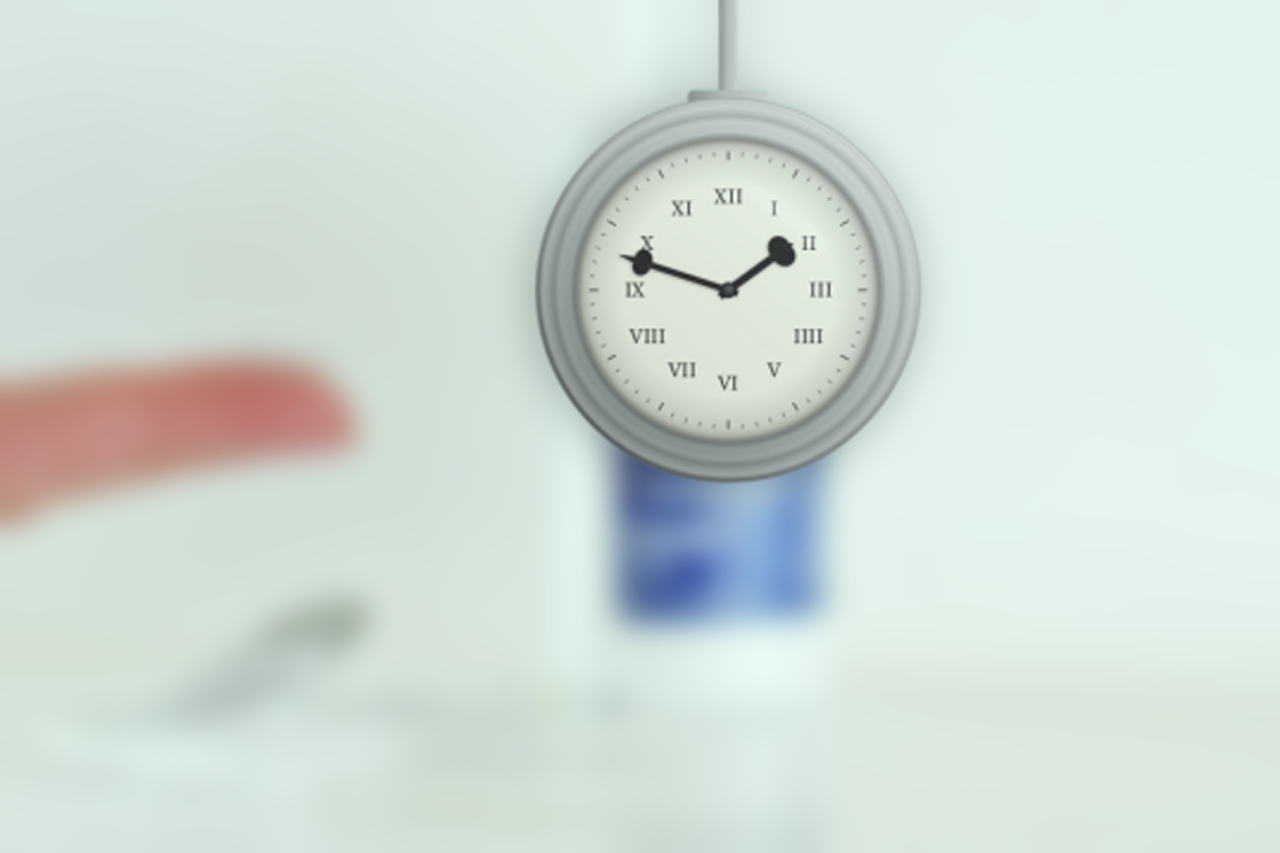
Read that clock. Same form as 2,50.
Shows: 1,48
